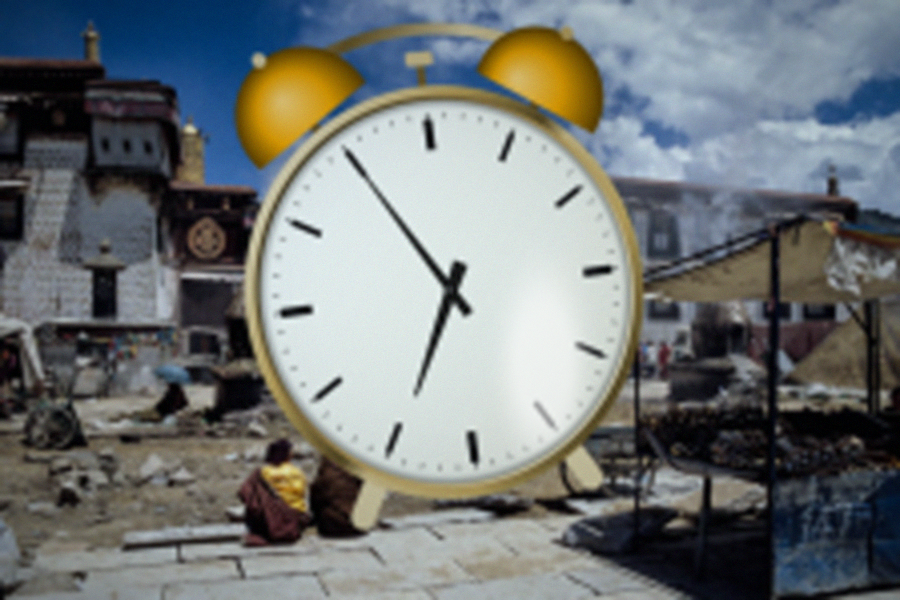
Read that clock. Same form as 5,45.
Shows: 6,55
